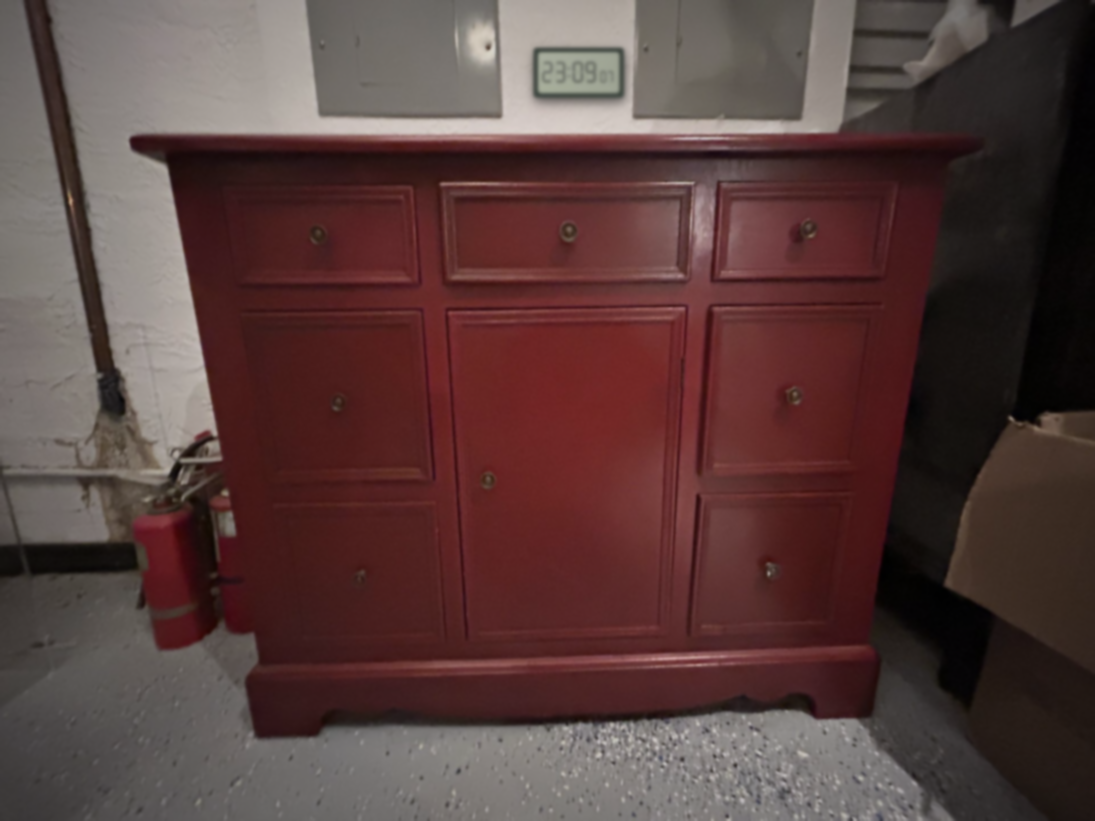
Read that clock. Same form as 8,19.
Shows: 23,09
